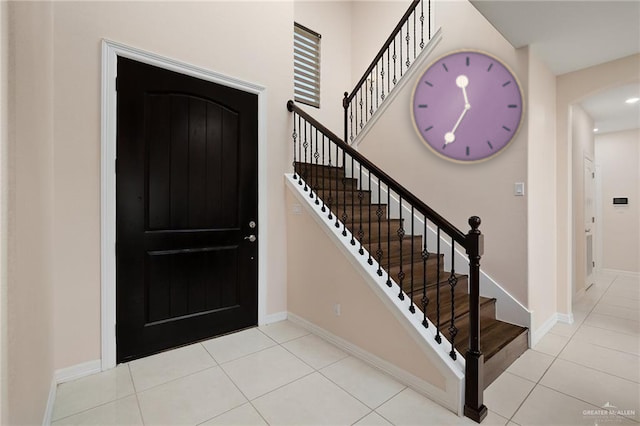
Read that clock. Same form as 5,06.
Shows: 11,35
